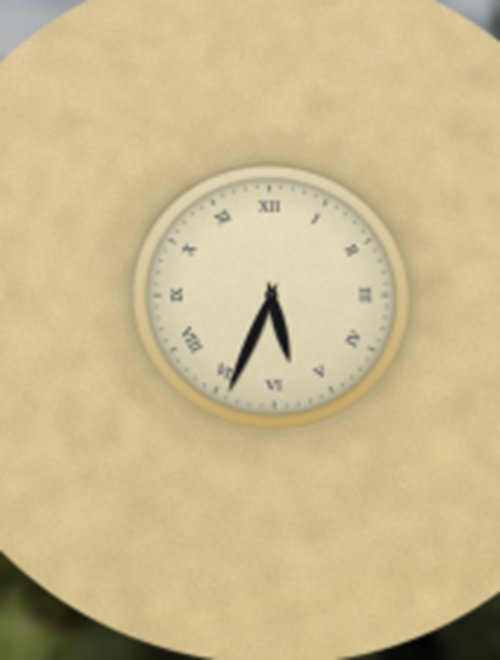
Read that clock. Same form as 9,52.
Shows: 5,34
